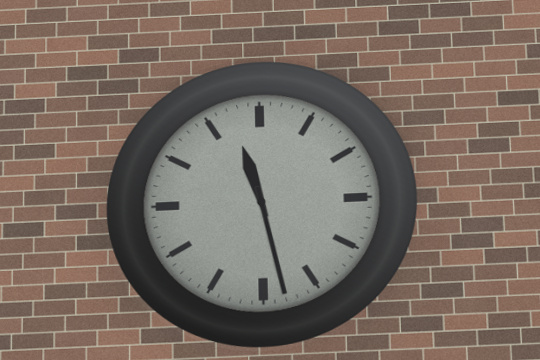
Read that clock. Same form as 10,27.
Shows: 11,28
